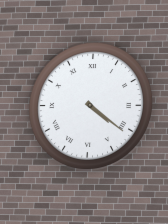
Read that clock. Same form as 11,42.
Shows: 4,21
